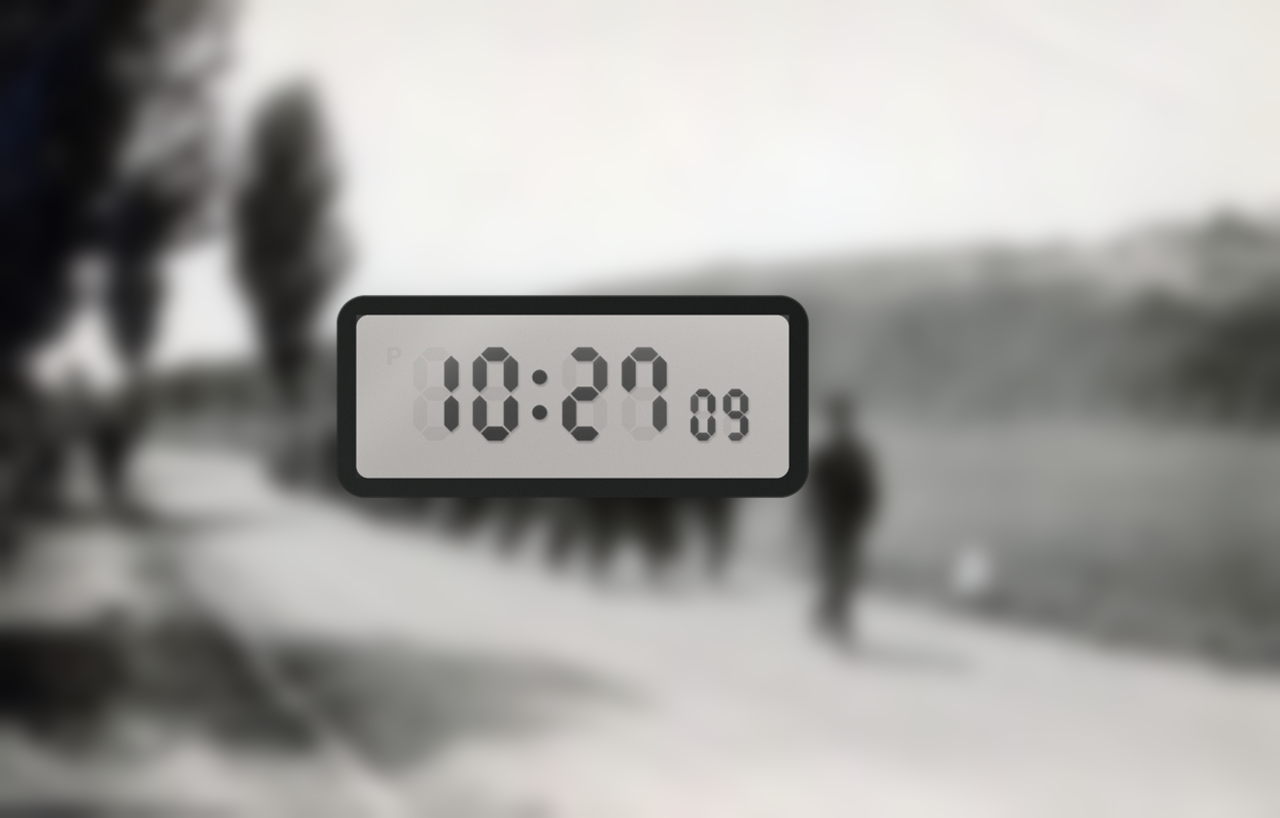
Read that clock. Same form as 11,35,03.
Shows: 10,27,09
